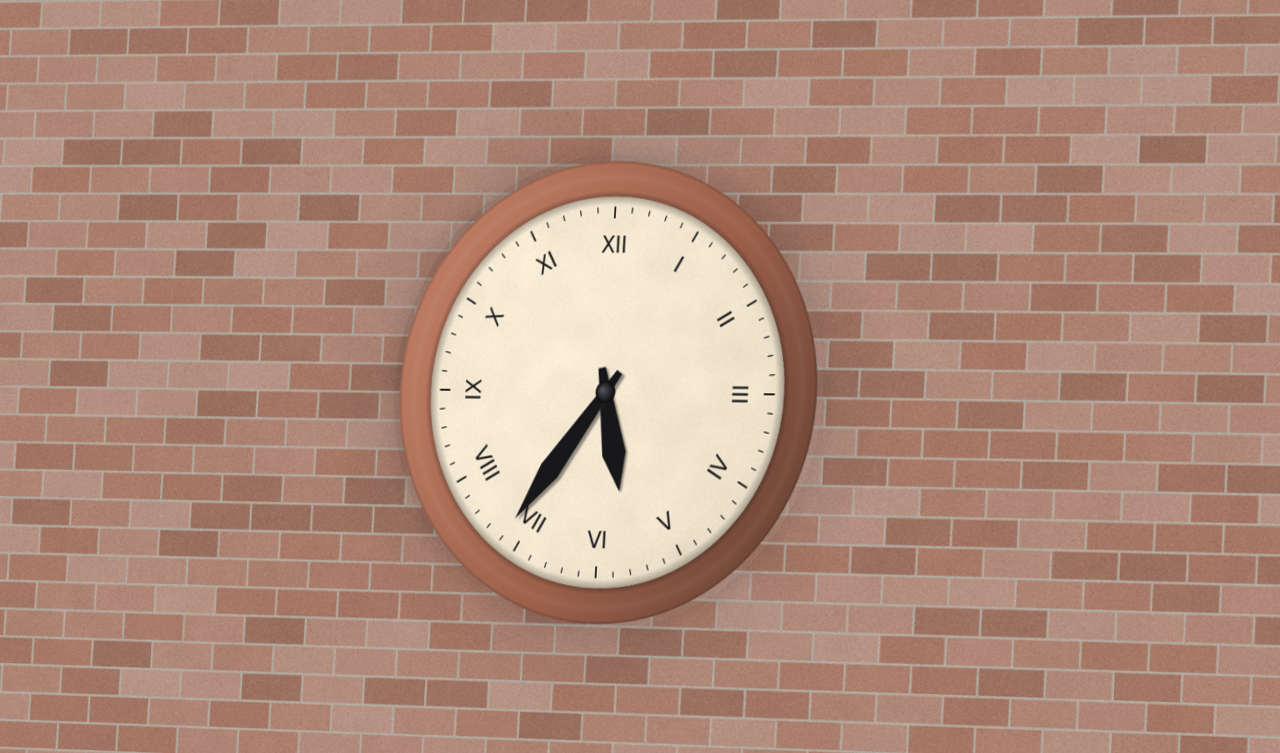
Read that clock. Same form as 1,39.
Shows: 5,36
